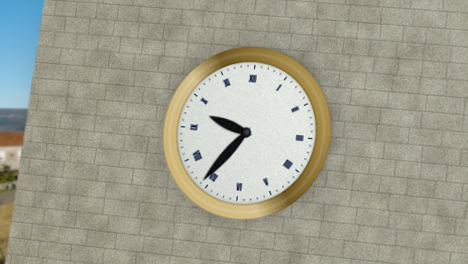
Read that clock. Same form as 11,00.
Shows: 9,36
